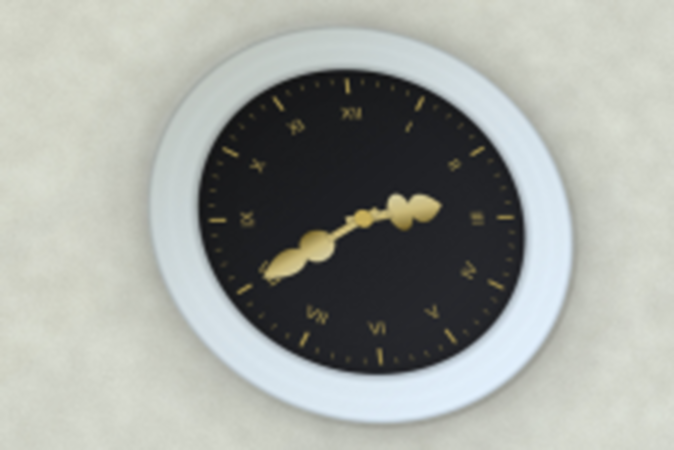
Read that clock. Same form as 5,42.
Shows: 2,40
